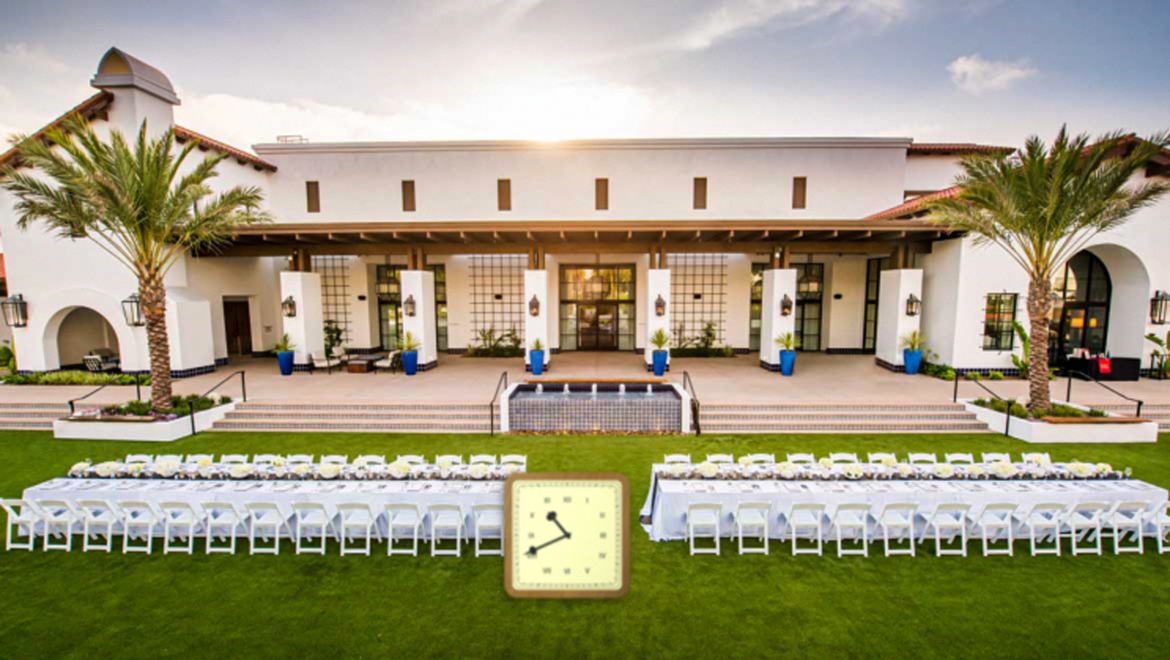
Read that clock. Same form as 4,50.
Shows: 10,41
